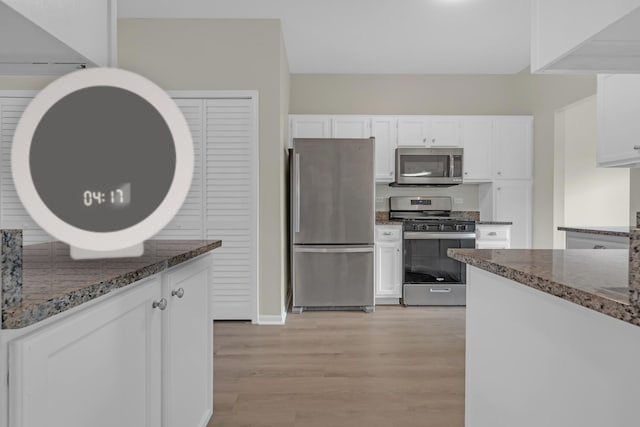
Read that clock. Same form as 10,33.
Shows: 4,17
